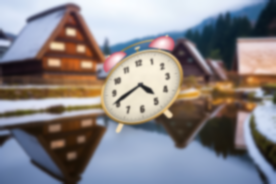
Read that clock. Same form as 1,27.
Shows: 4,41
